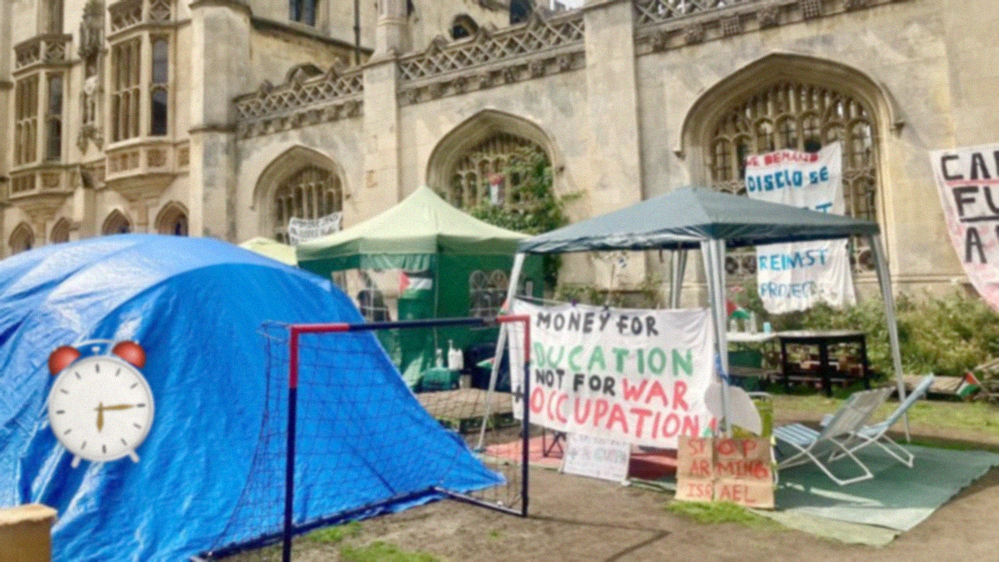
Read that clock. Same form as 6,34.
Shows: 6,15
